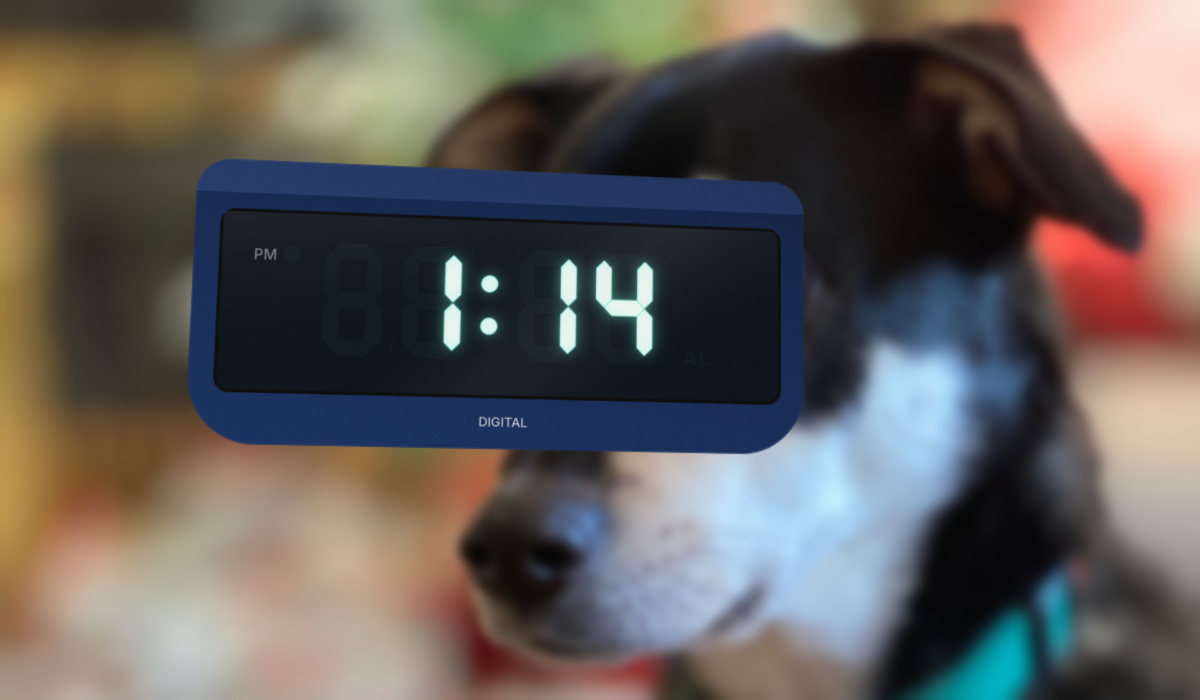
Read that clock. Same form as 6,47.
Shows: 1,14
